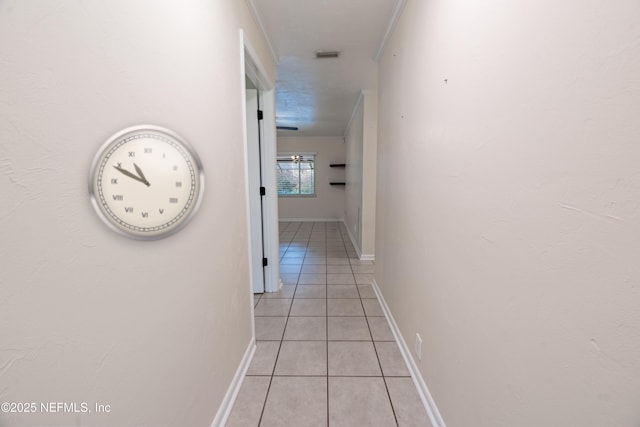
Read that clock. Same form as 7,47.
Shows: 10,49
